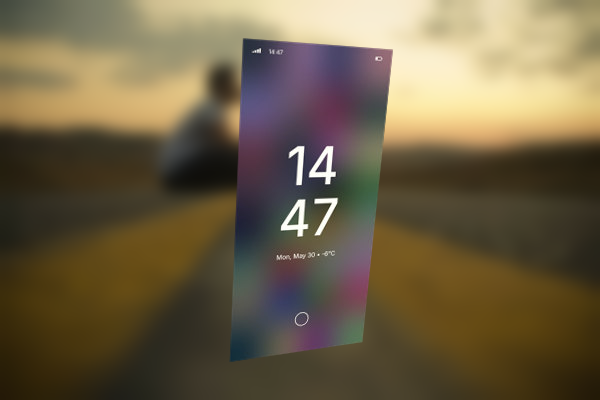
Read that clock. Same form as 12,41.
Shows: 14,47
